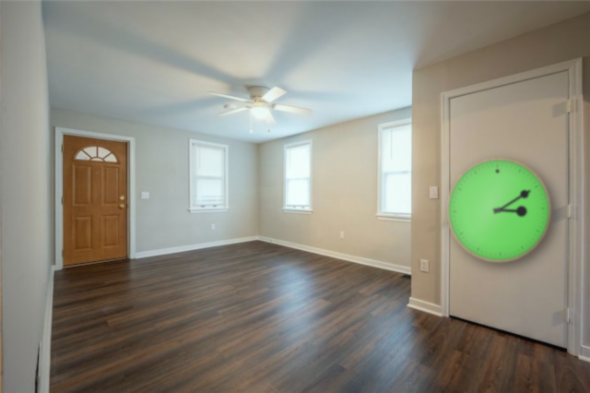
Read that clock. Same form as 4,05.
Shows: 3,10
